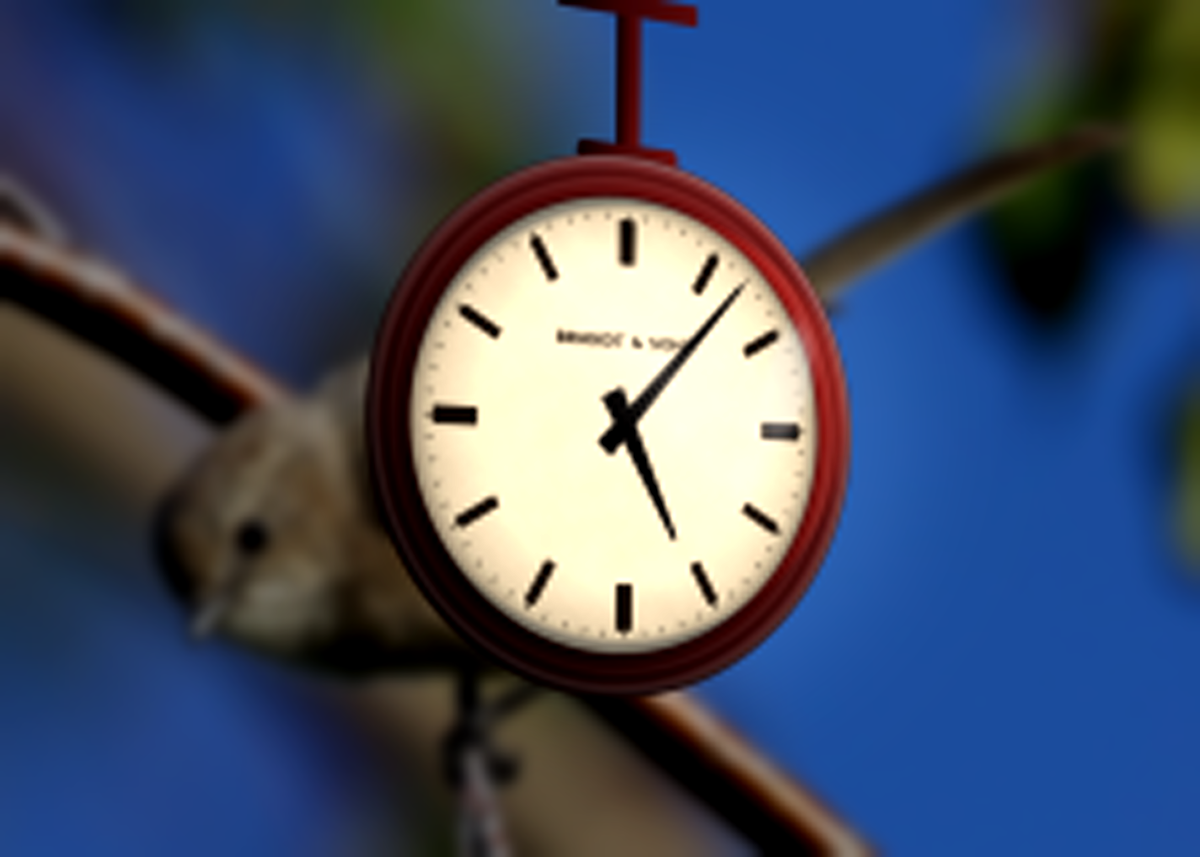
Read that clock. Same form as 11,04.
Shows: 5,07
